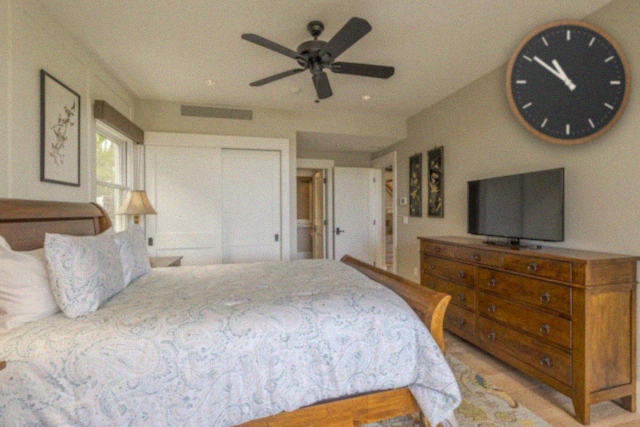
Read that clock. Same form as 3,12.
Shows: 10,51
